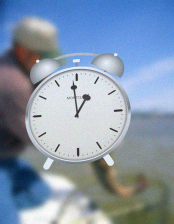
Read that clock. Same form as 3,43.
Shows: 12,59
